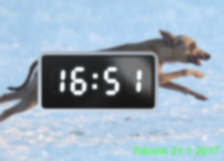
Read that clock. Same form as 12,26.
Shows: 16,51
